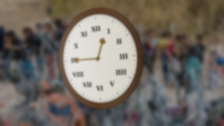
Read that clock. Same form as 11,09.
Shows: 12,45
